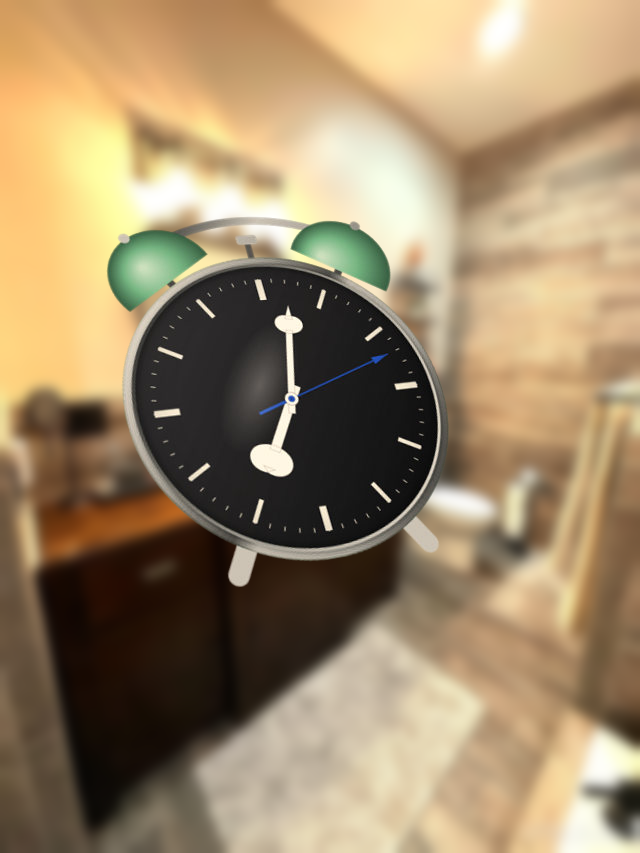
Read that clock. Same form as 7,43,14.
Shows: 7,02,12
